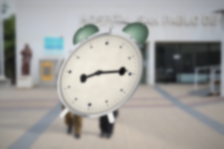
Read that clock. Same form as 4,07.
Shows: 8,14
